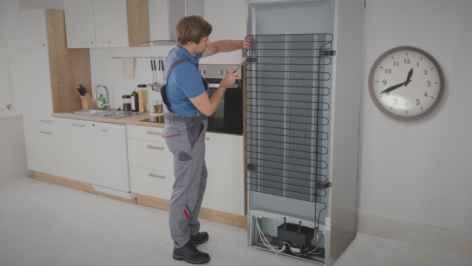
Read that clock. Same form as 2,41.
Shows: 12,41
